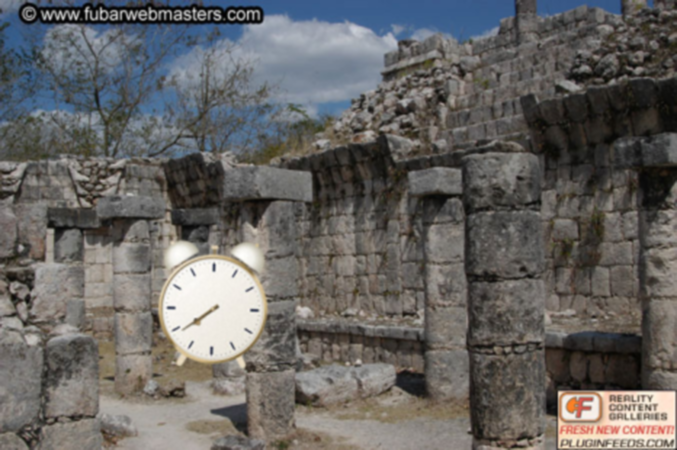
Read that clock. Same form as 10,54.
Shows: 7,39
